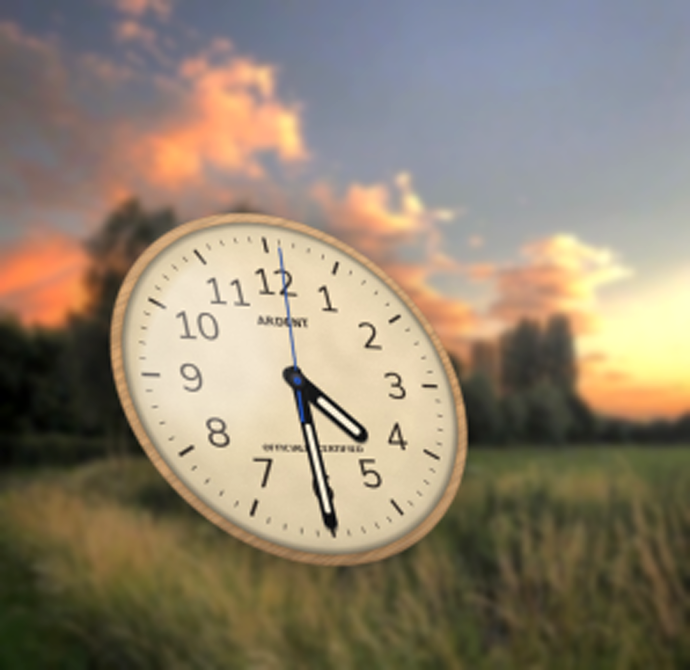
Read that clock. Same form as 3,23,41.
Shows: 4,30,01
